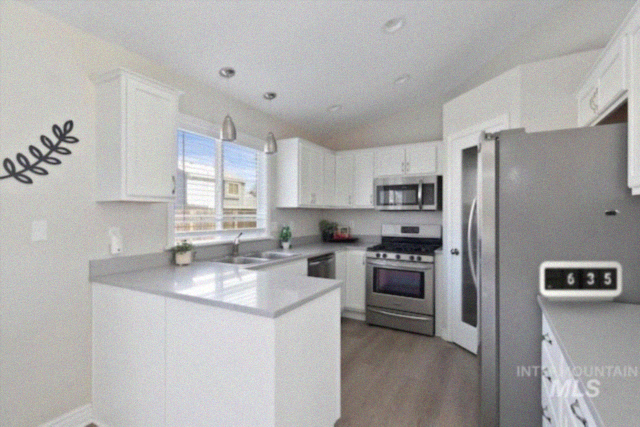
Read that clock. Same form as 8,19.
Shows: 6,35
